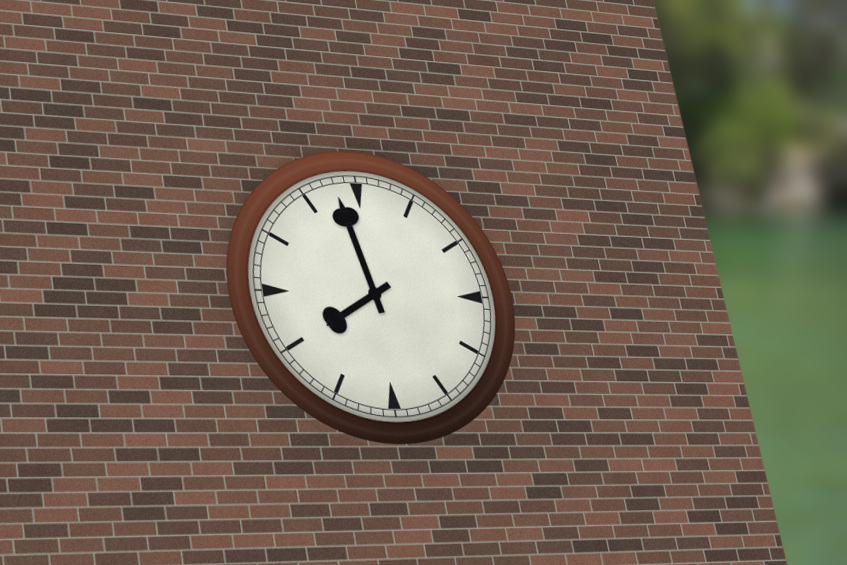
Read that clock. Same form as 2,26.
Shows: 7,58
